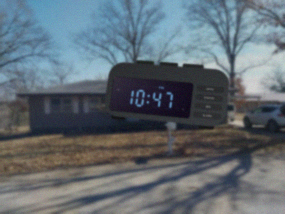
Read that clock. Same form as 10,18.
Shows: 10,47
